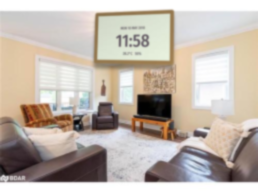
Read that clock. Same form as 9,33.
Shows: 11,58
